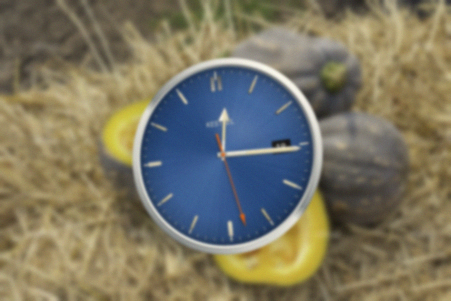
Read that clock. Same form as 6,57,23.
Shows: 12,15,28
